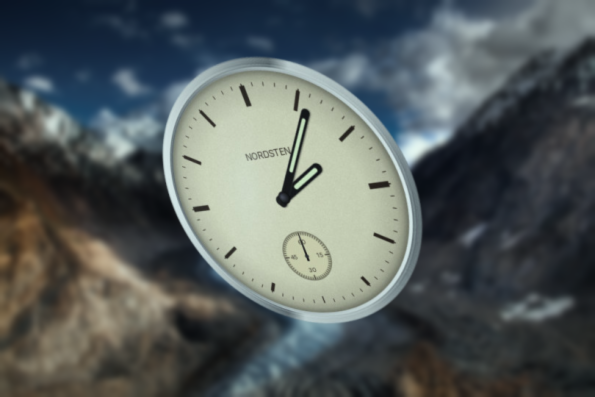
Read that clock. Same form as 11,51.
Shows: 2,06
